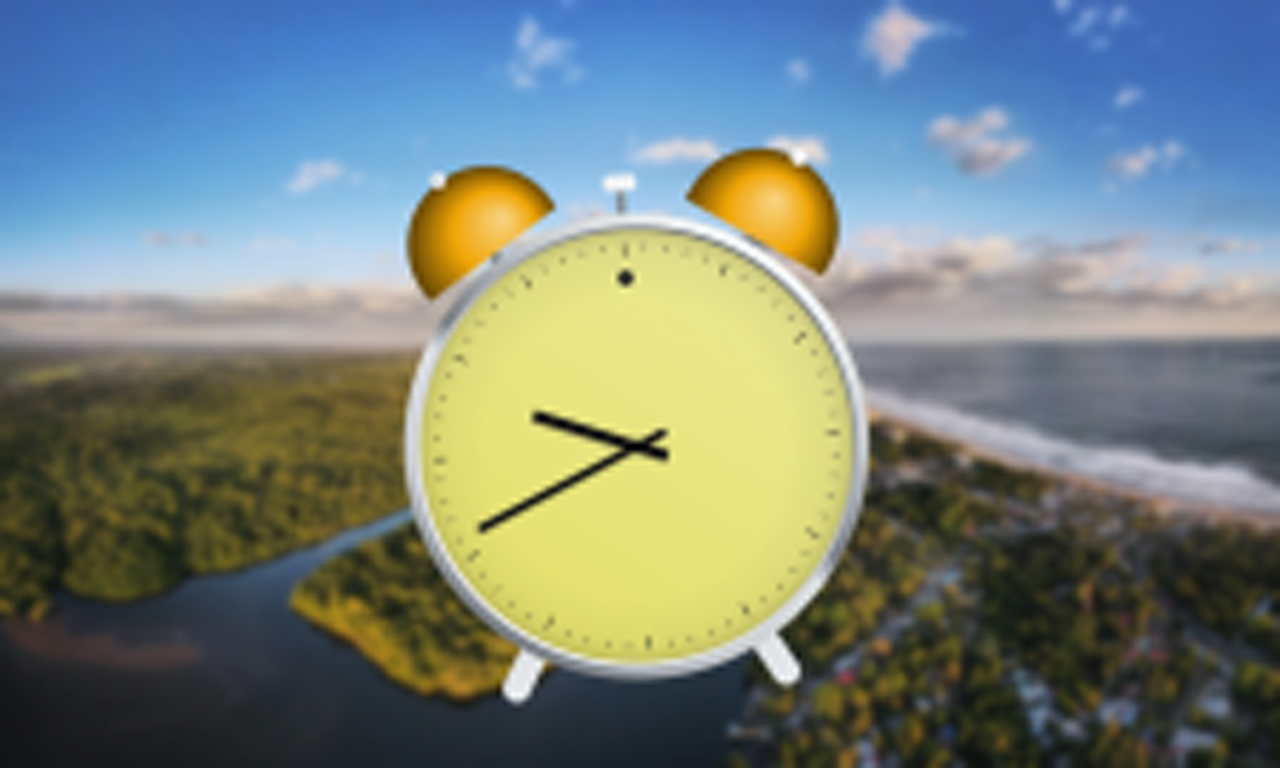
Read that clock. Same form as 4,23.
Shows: 9,41
